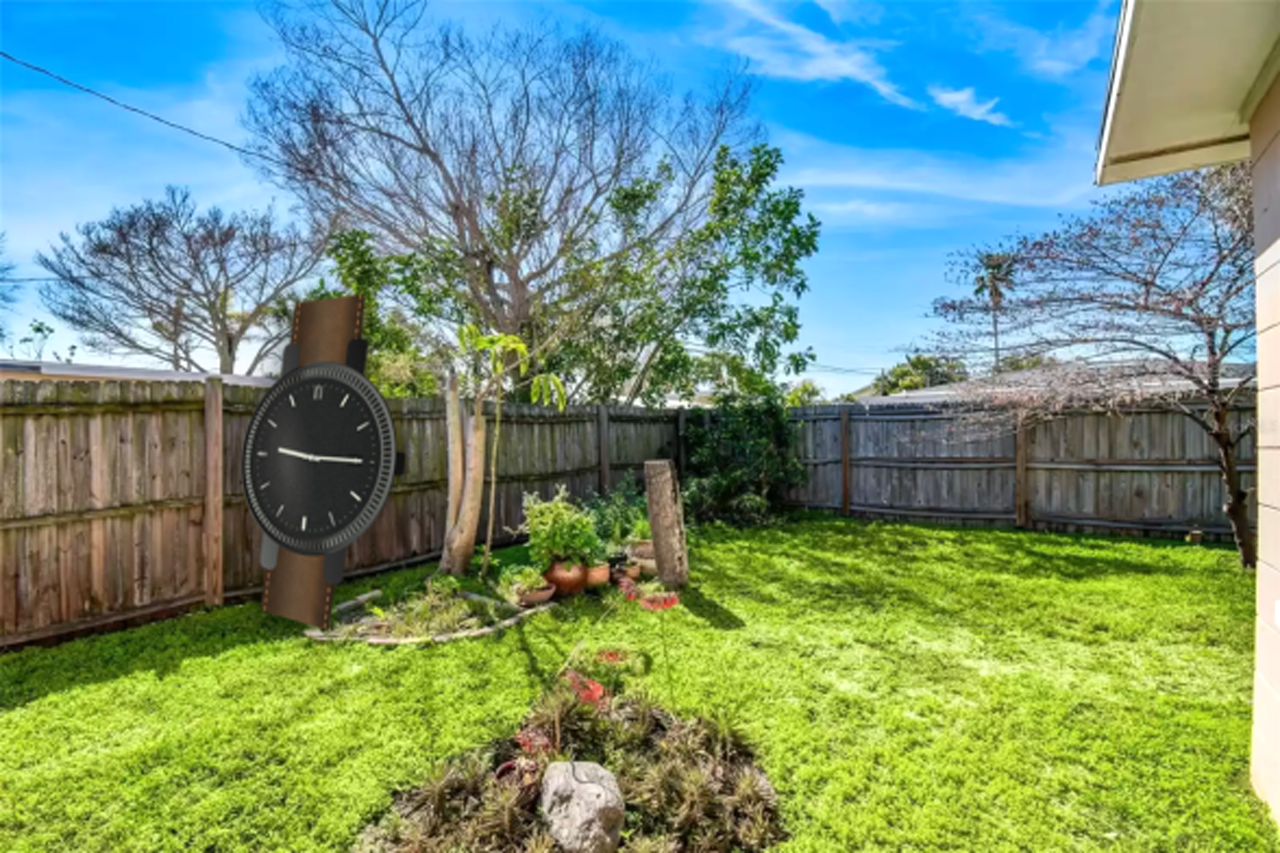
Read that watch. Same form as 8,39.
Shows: 9,15
